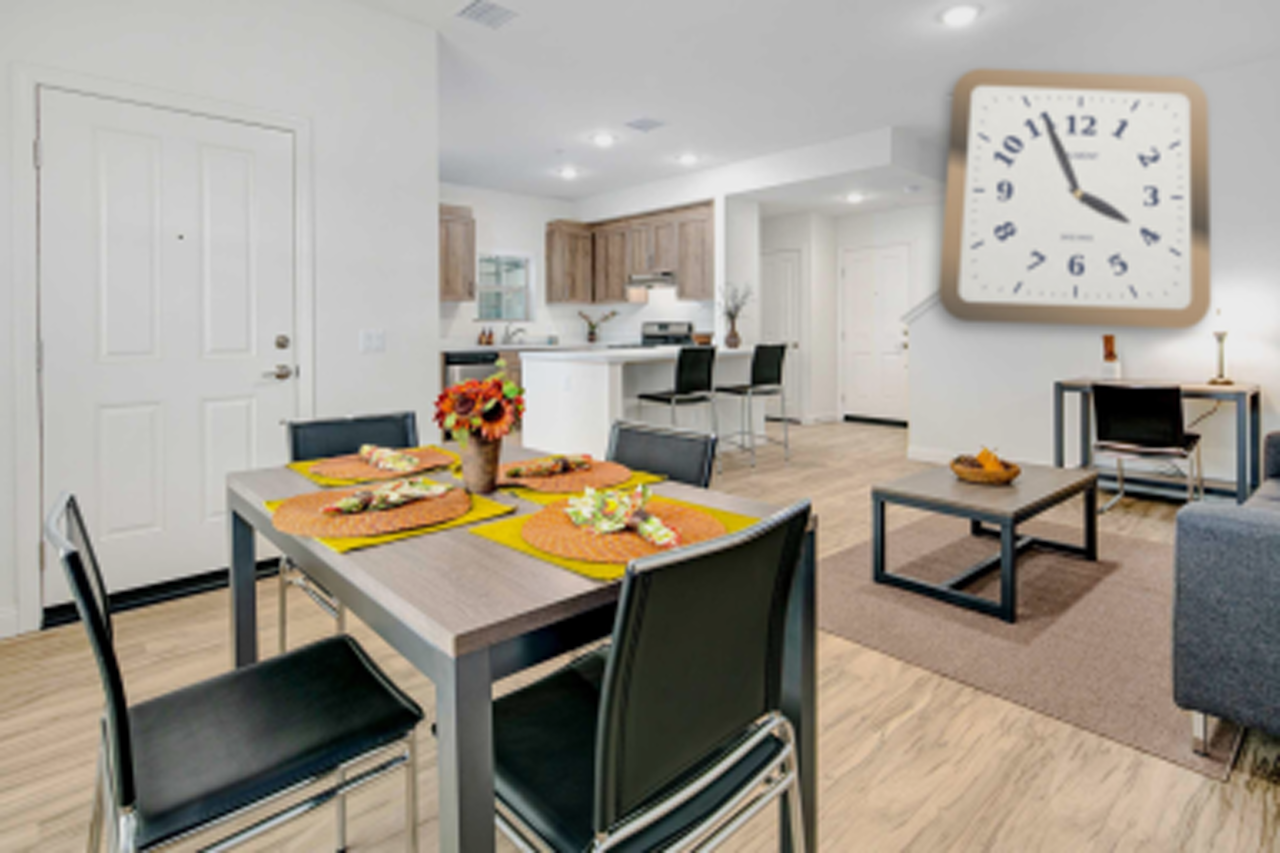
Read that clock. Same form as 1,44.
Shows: 3,56
